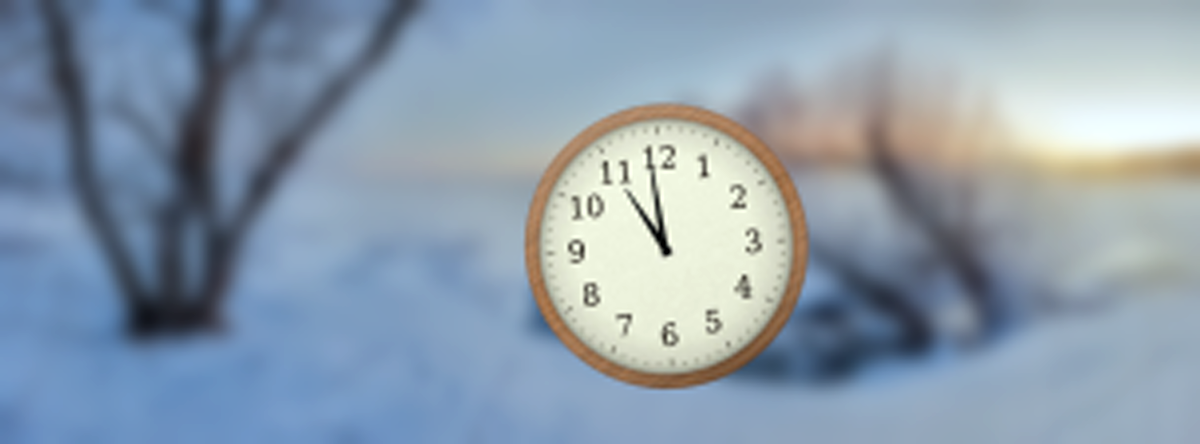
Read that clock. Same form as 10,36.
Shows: 10,59
